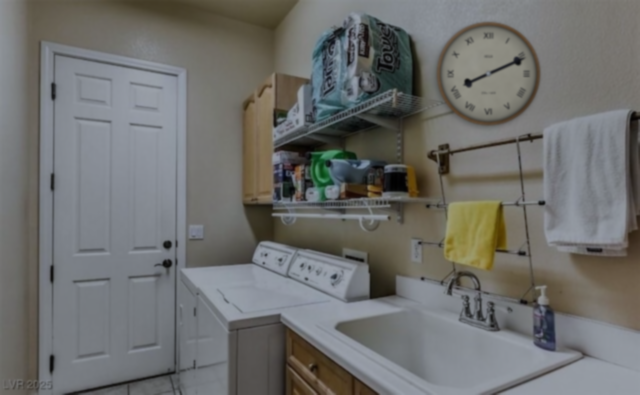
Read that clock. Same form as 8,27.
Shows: 8,11
